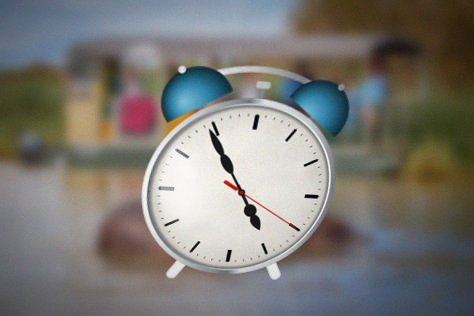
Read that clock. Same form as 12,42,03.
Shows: 4,54,20
